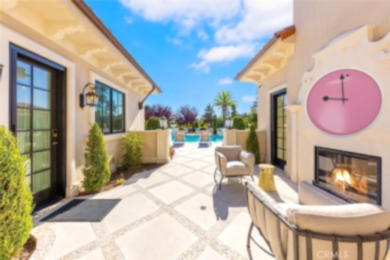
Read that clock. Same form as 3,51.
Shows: 8,58
